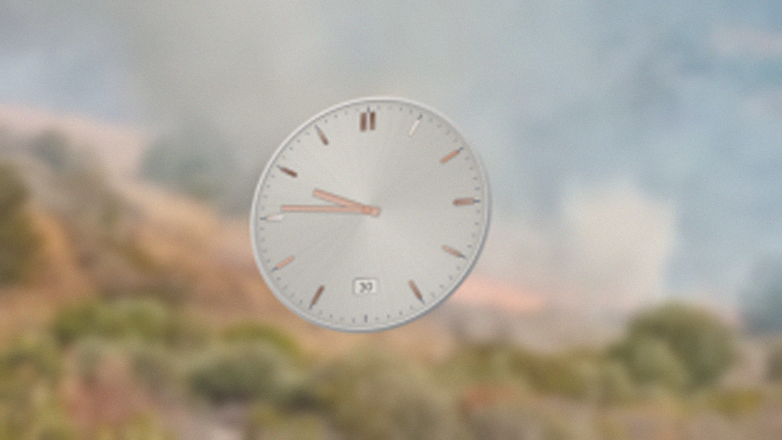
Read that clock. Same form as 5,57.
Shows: 9,46
